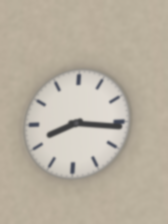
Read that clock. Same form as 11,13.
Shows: 8,16
